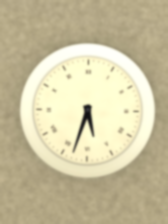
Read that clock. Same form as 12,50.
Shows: 5,33
